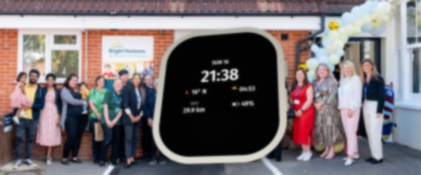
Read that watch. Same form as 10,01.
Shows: 21,38
